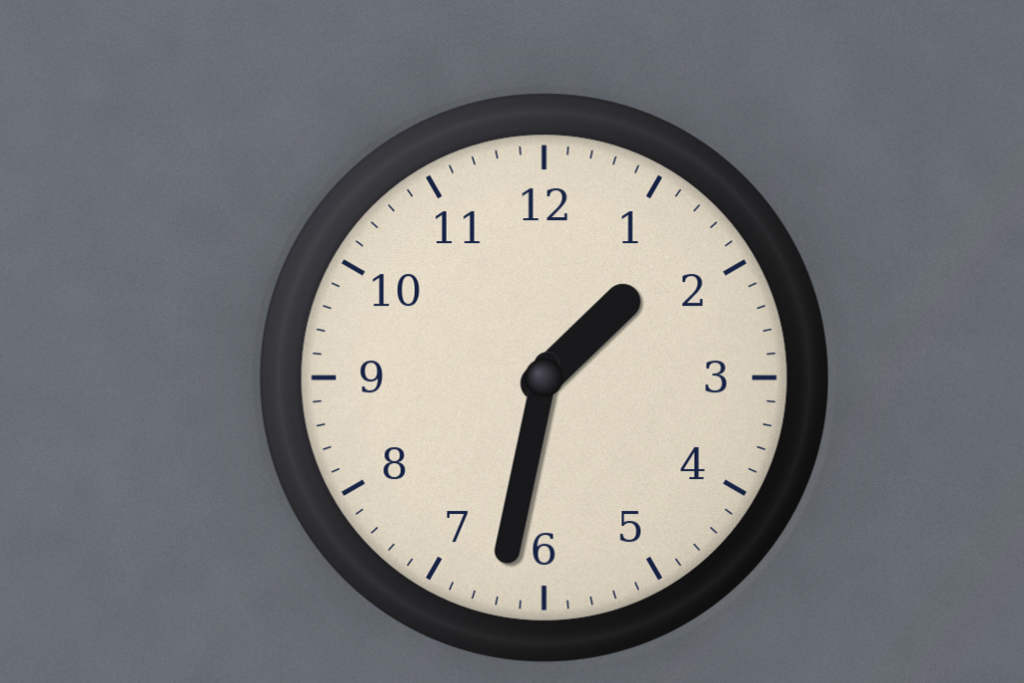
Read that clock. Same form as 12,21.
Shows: 1,32
